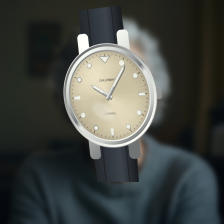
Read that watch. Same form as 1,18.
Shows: 10,06
